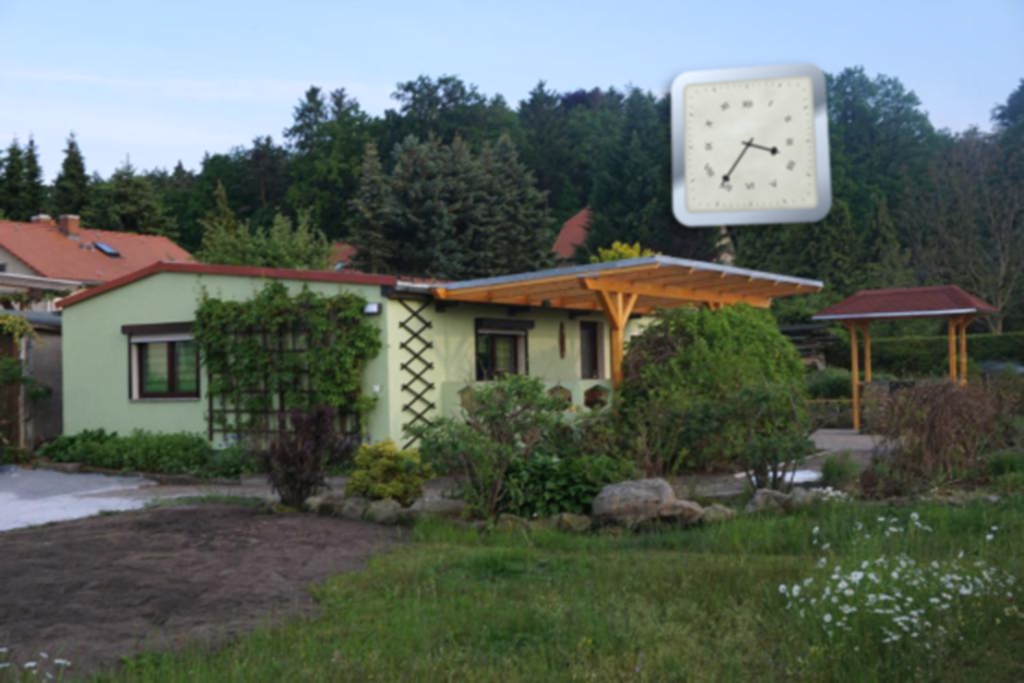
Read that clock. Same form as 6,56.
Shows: 3,36
